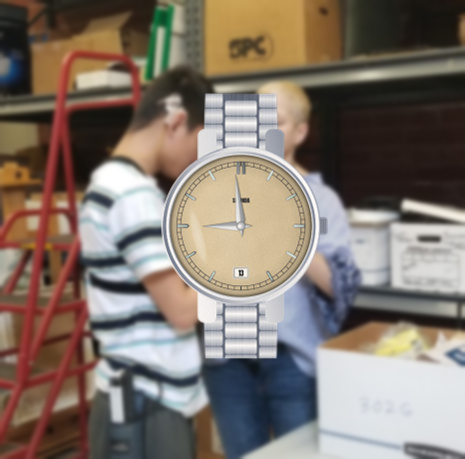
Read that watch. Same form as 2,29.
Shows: 8,59
